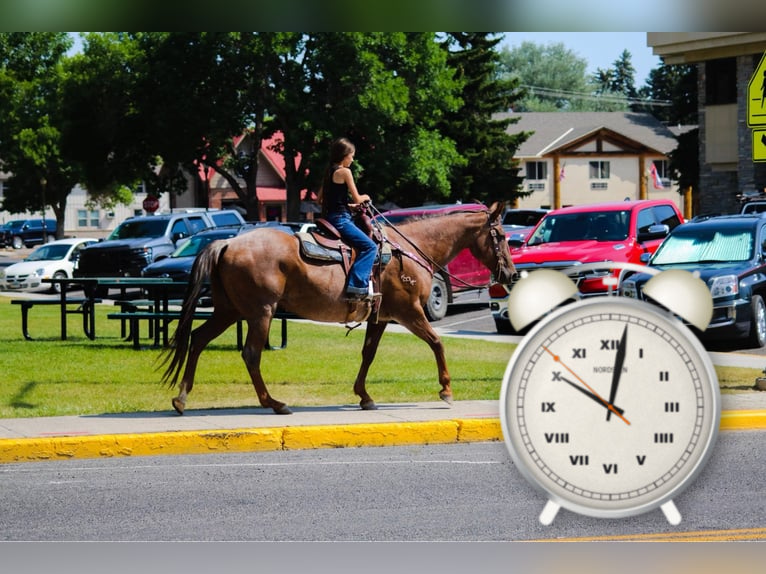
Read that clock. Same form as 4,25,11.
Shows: 10,01,52
